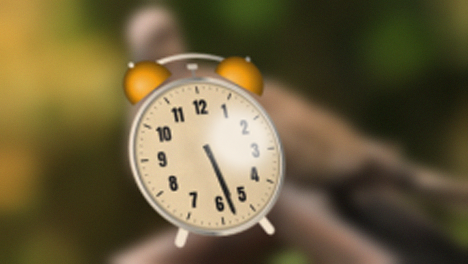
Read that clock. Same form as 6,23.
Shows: 5,28
